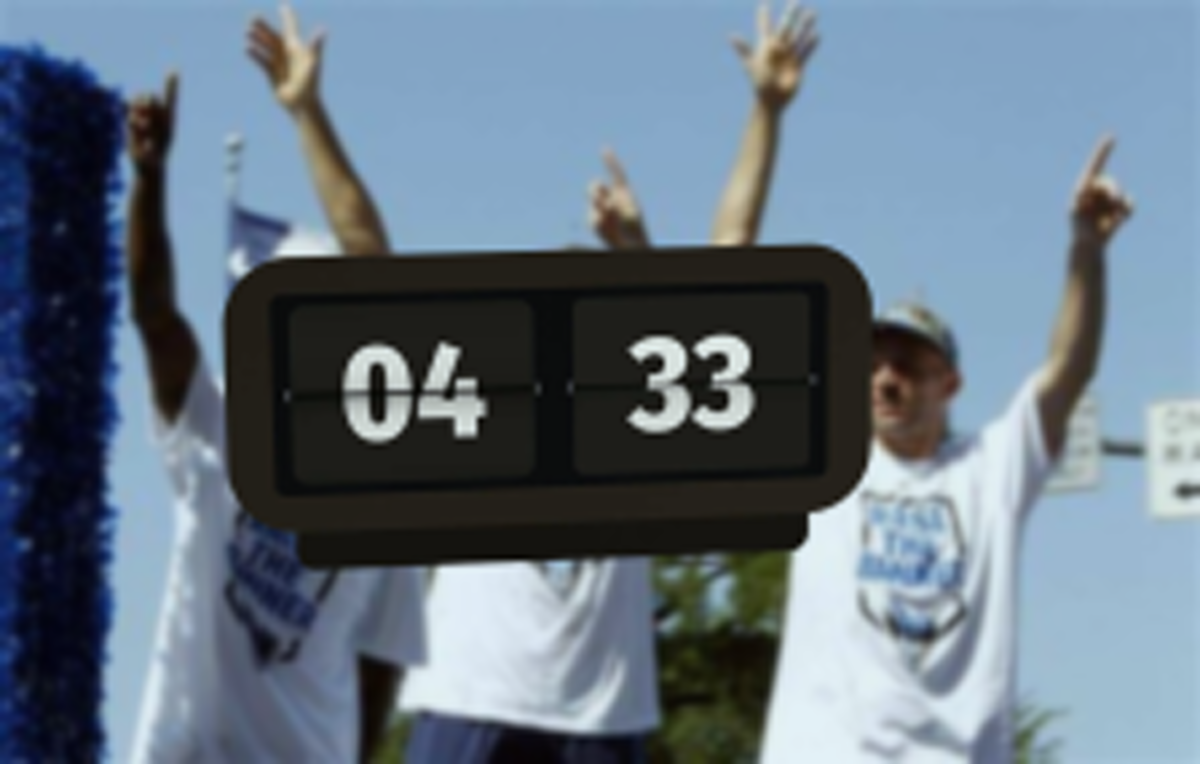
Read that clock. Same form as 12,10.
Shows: 4,33
